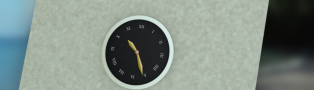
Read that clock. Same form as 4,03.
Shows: 10,26
